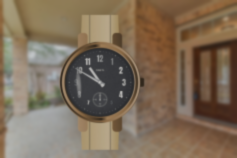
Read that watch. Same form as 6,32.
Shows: 10,50
